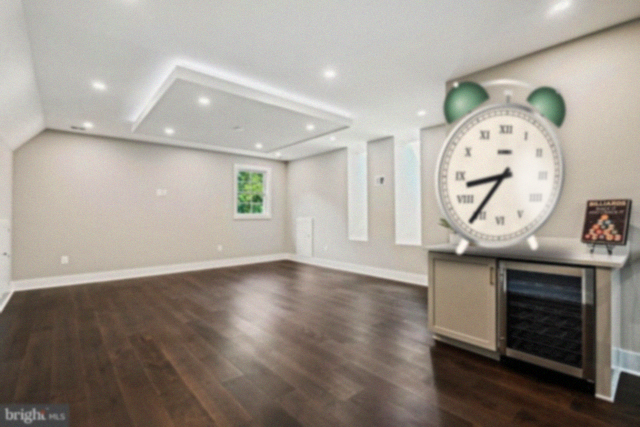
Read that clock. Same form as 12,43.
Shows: 8,36
